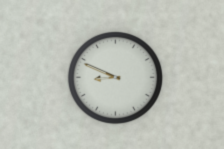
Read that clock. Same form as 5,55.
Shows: 8,49
